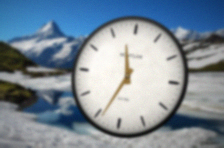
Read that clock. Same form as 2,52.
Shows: 11,34
